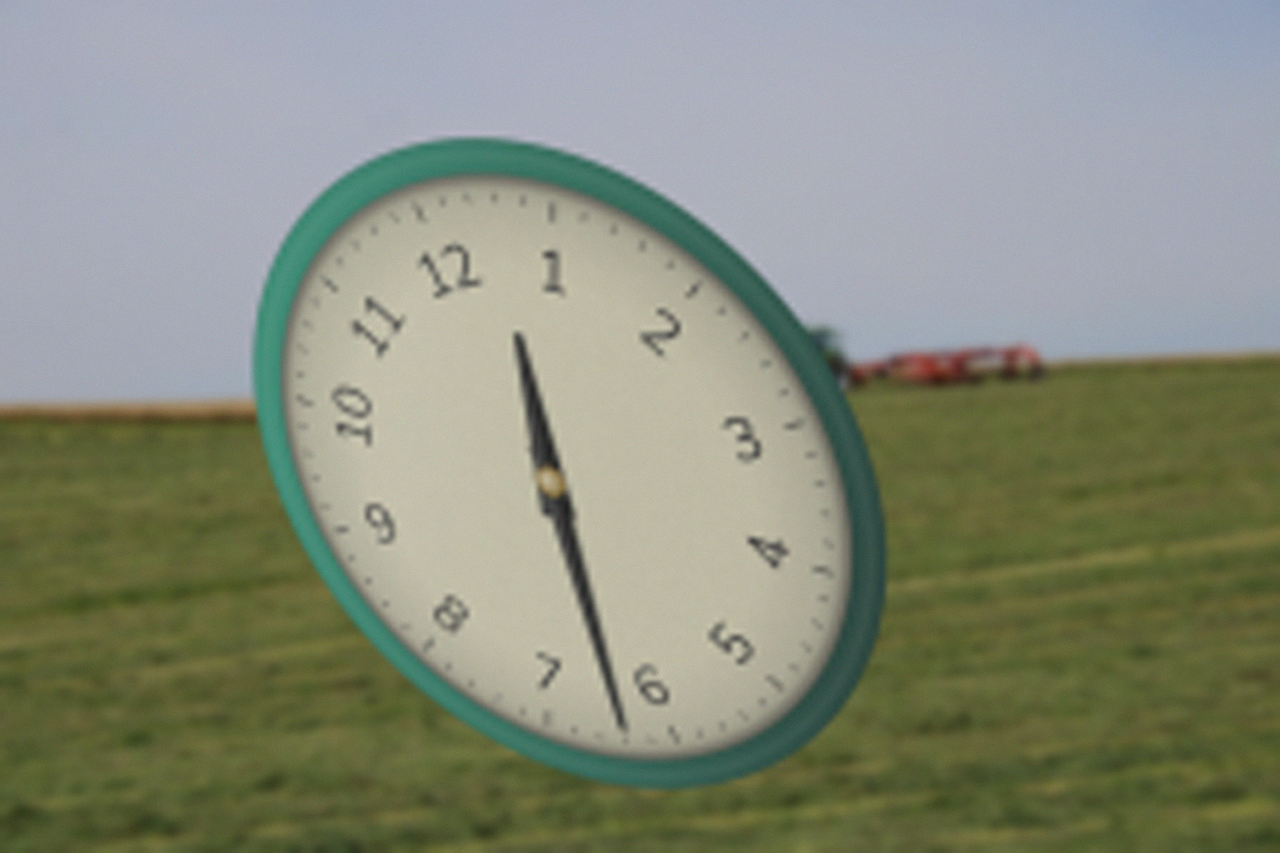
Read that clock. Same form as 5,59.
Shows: 12,32
